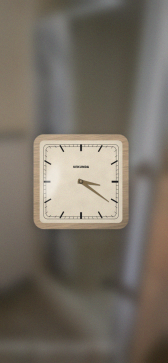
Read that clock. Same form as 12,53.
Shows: 3,21
